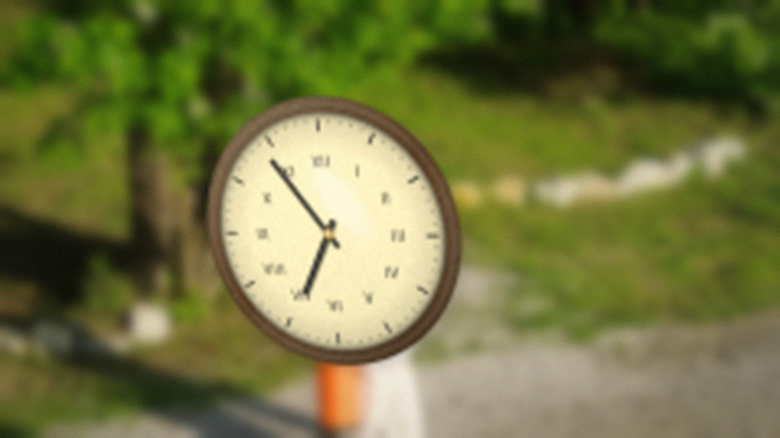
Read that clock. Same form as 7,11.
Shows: 6,54
